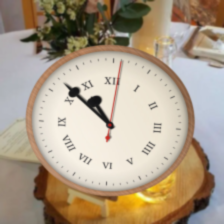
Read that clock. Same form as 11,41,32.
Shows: 10,52,01
